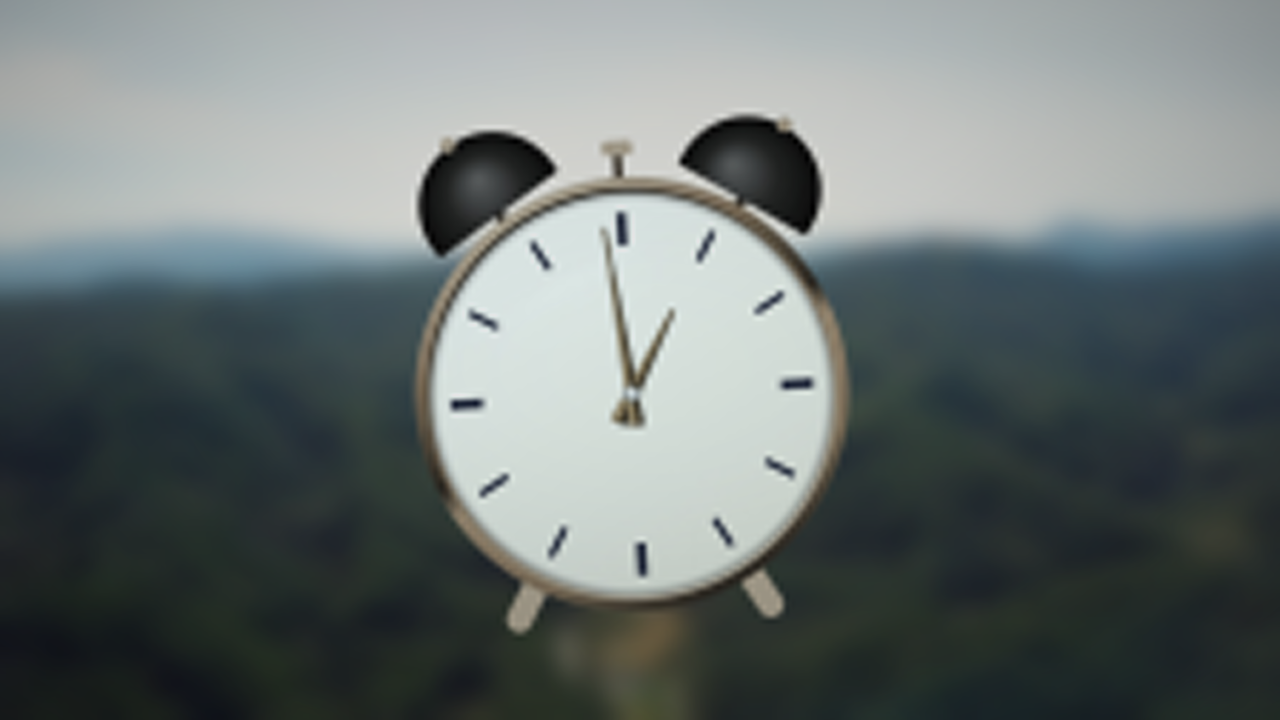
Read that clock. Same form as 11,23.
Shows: 12,59
